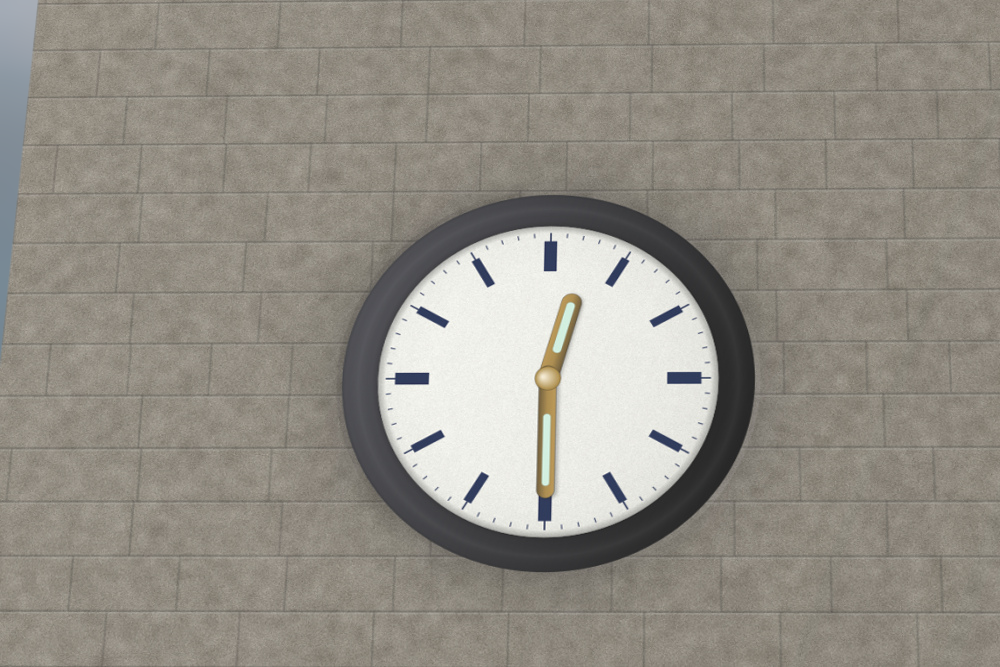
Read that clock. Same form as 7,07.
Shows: 12,30
